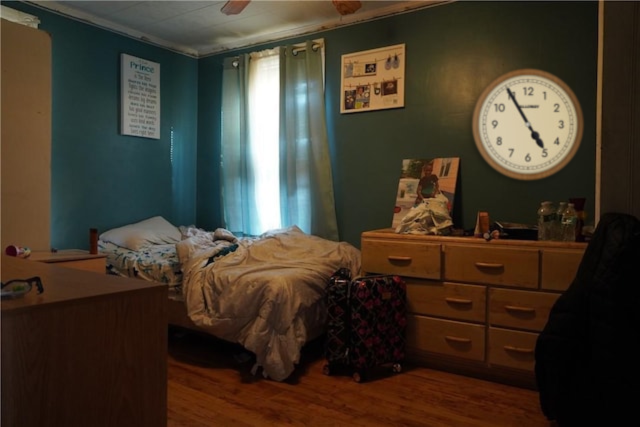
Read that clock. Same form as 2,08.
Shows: 4,55
